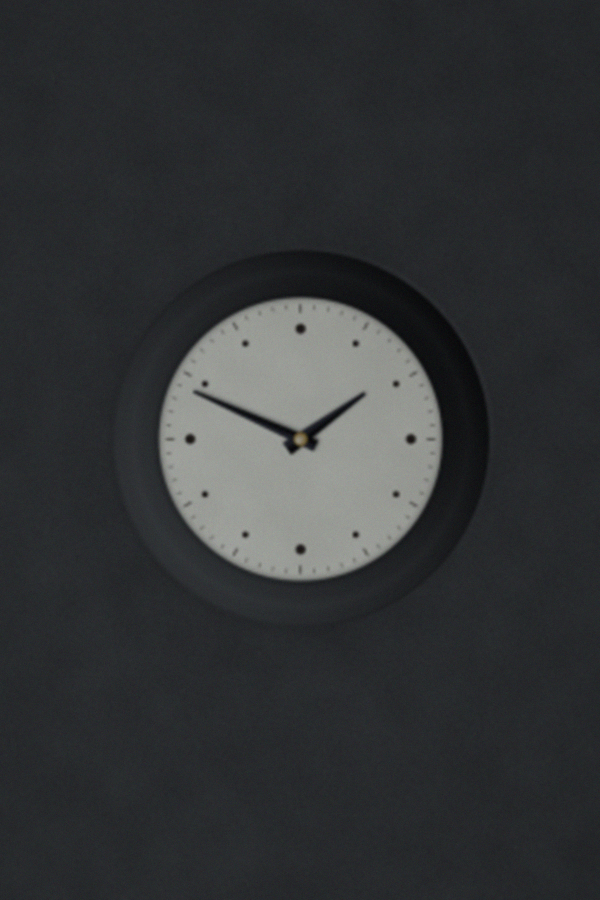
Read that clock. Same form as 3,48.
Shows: 1,49
